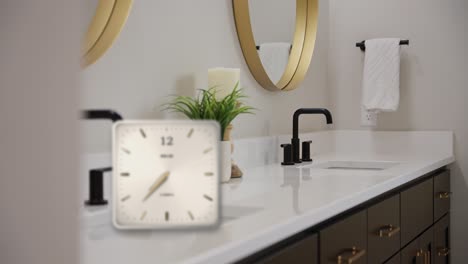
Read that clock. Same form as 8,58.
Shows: 7,37
